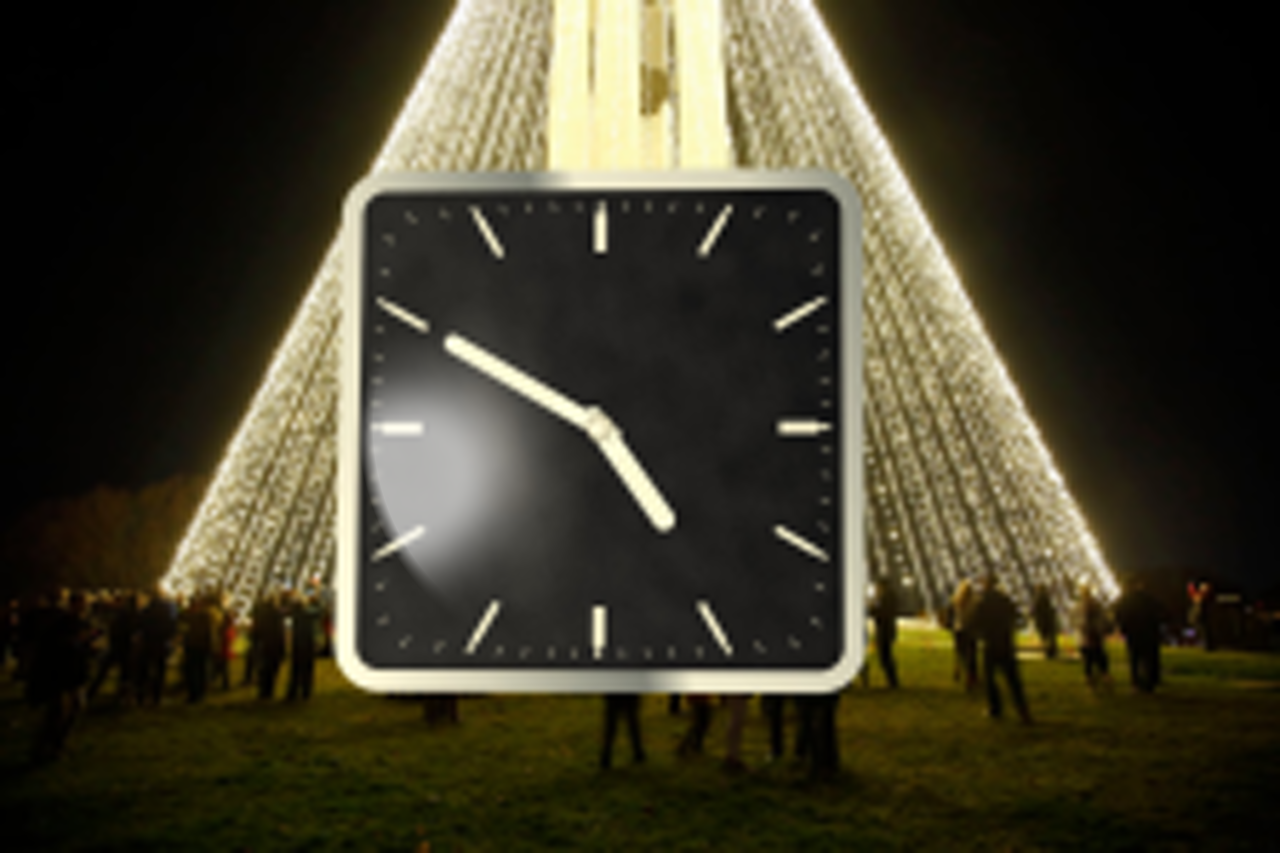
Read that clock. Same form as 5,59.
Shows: 4,50
